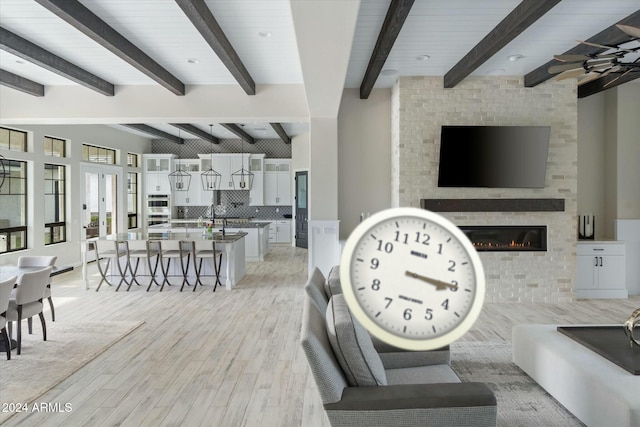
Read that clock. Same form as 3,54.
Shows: 3,15
